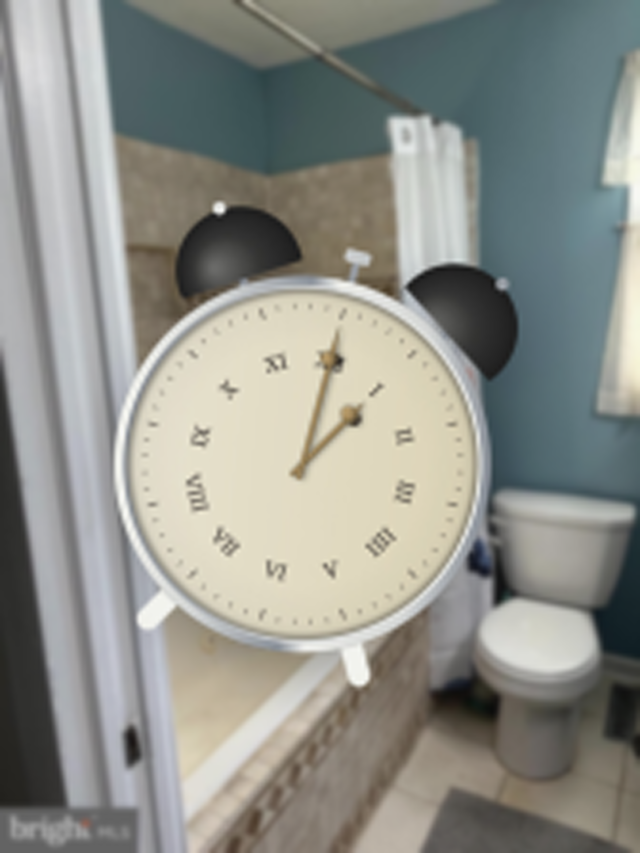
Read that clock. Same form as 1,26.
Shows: 1,00
